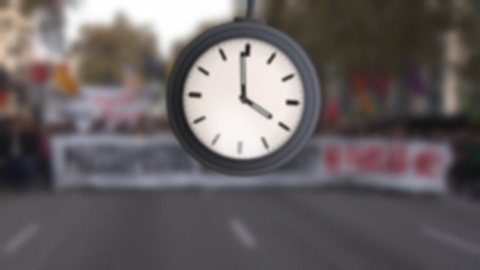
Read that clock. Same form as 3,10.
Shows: 3,59
